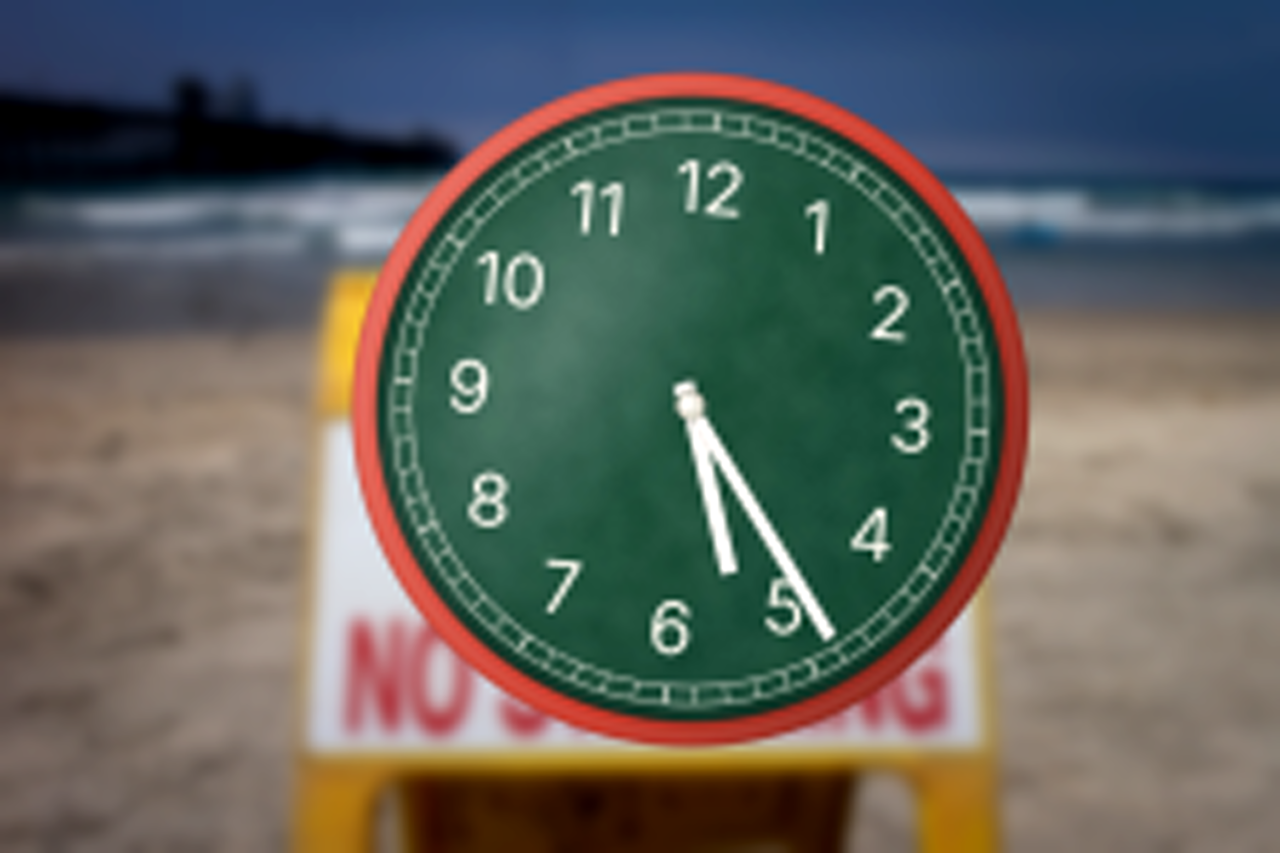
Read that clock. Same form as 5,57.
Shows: 5,24
